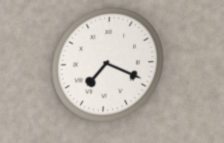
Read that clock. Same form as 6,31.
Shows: 7,19
